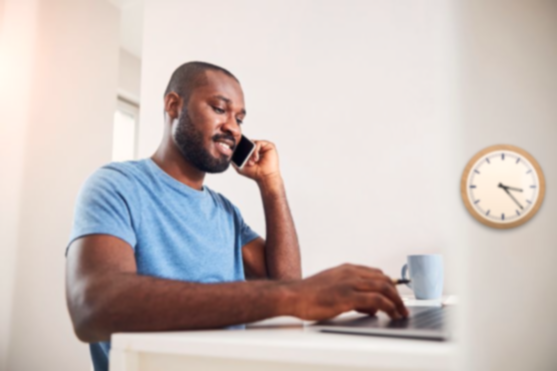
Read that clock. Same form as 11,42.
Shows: 3,23
